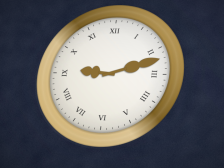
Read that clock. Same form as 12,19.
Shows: 9,12
